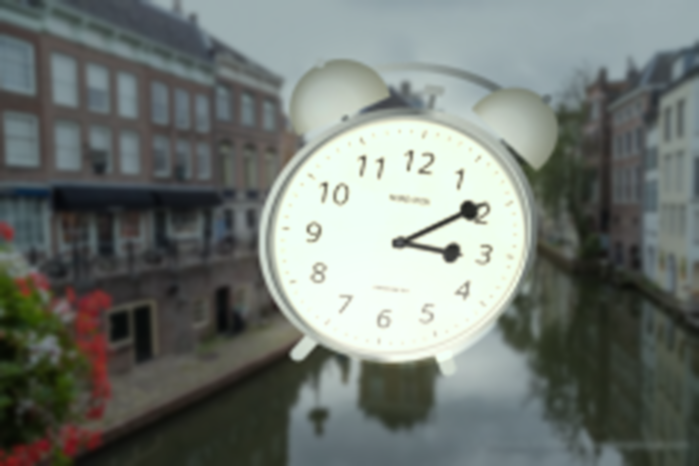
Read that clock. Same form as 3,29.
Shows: 3,09
